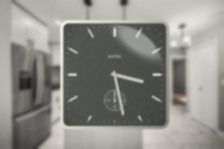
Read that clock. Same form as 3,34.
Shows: 3,28
